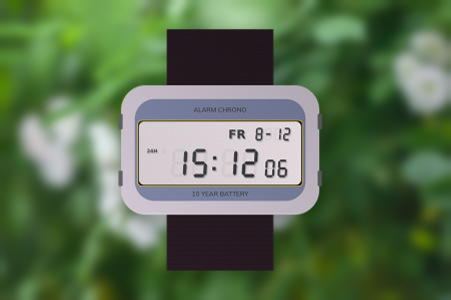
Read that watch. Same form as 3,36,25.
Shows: 15,12,06
